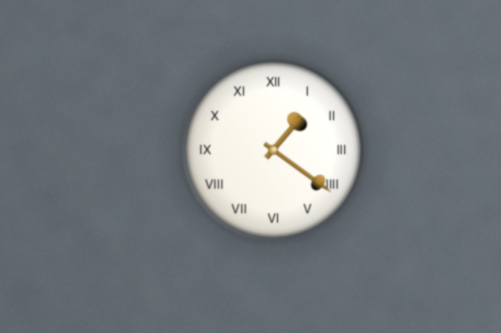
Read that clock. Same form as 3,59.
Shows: 1,21
